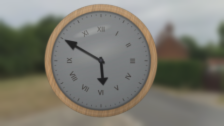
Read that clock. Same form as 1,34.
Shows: 5,50
